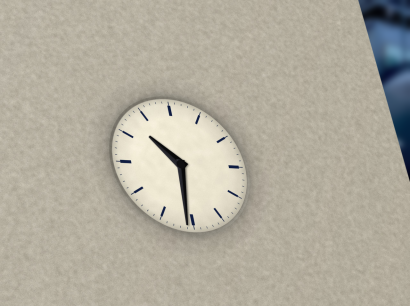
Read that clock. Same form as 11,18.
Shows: 10,31
